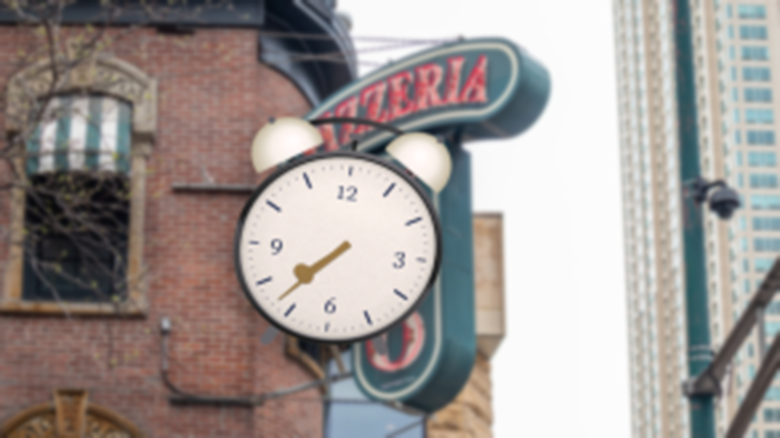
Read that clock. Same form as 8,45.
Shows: 7,37
